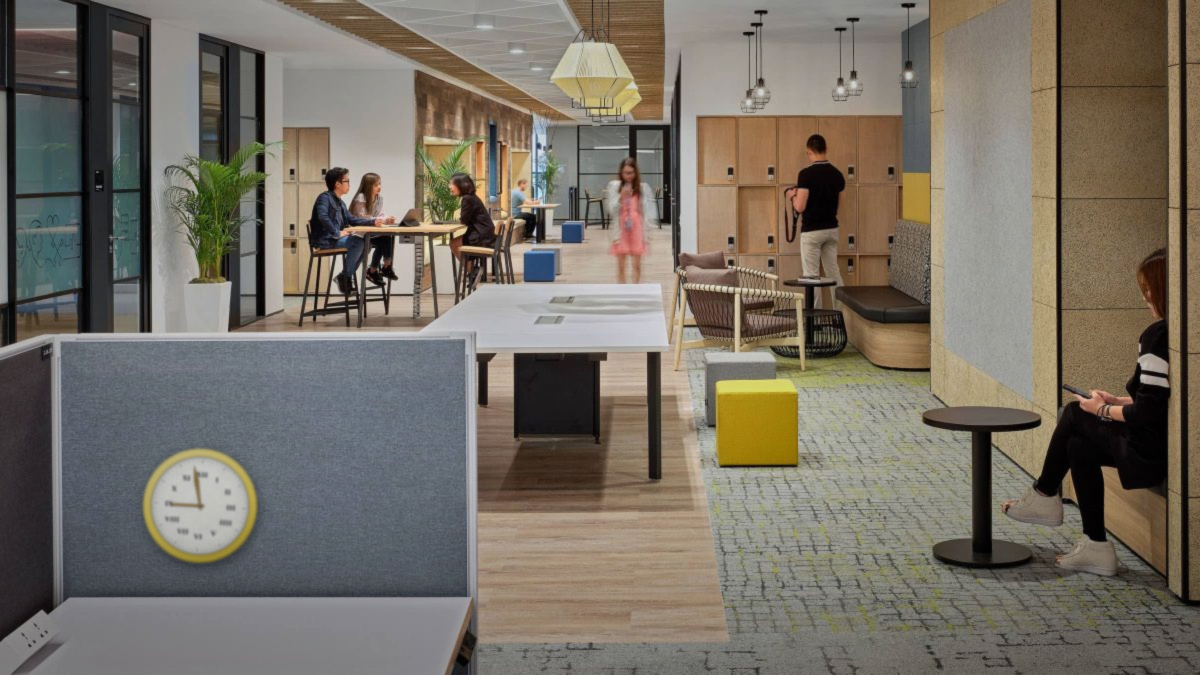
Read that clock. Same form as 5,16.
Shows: 8,58
